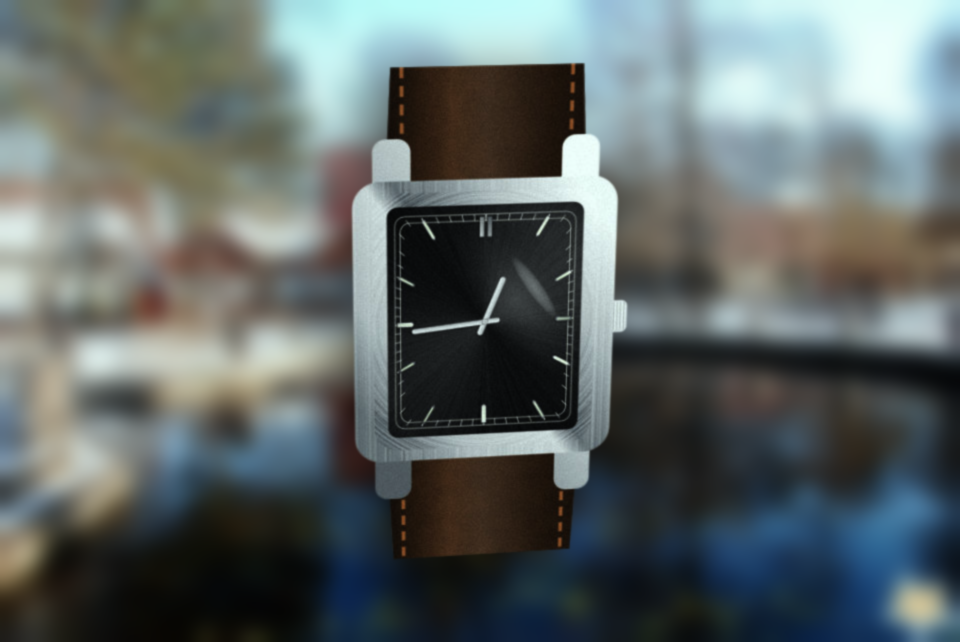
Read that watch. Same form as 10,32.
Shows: 12,44
